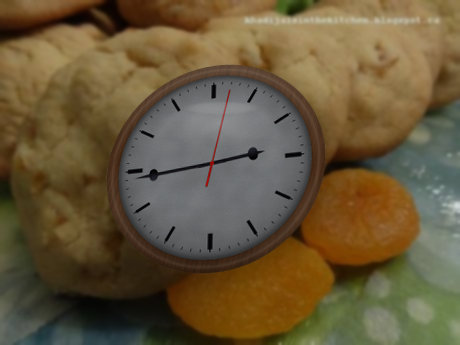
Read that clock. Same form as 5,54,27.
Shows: 2,44,02
